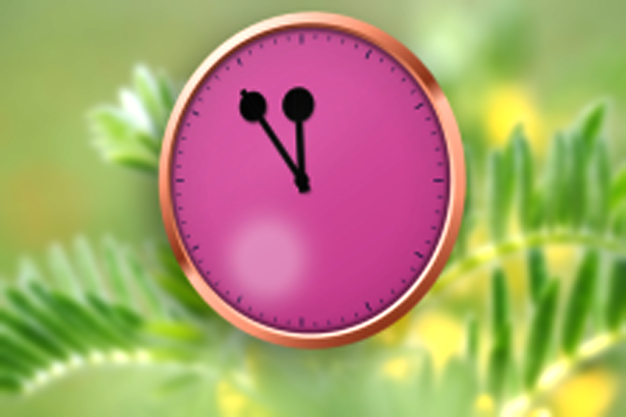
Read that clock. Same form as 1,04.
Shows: 11,54
